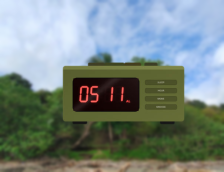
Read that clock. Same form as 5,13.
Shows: 5,11
